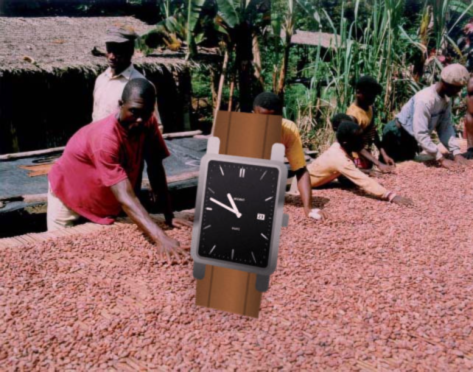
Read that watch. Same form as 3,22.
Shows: 10,48
